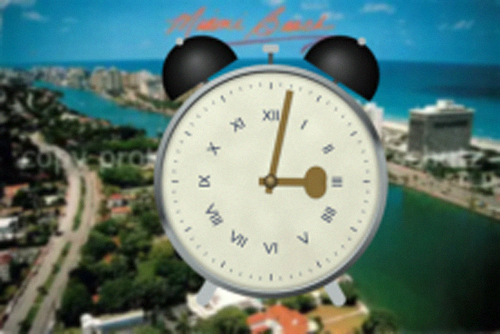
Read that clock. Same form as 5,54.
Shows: 3,02
